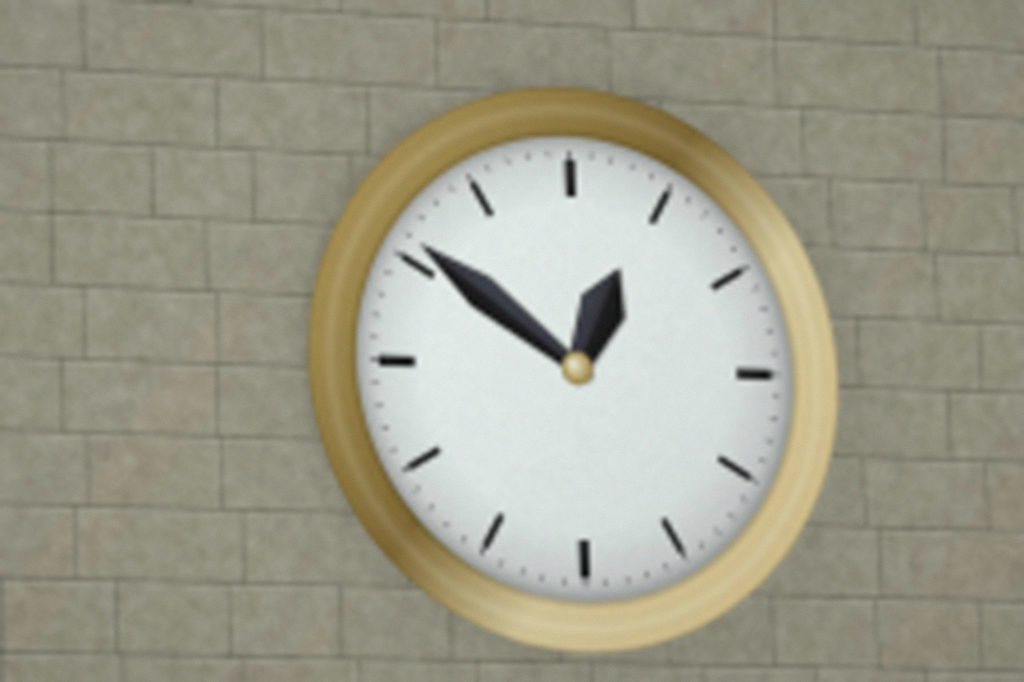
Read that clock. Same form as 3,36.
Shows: 12,51
